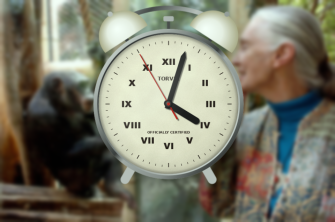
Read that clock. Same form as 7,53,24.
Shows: 4,02,55
